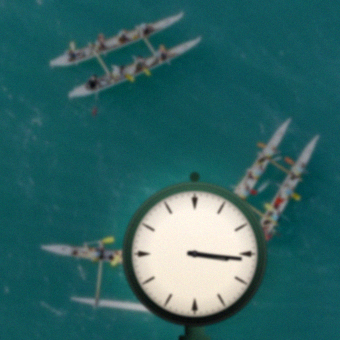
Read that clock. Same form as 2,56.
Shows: 3,16
